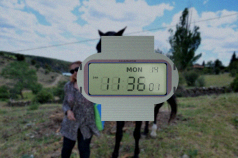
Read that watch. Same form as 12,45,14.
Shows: 11,36,01
